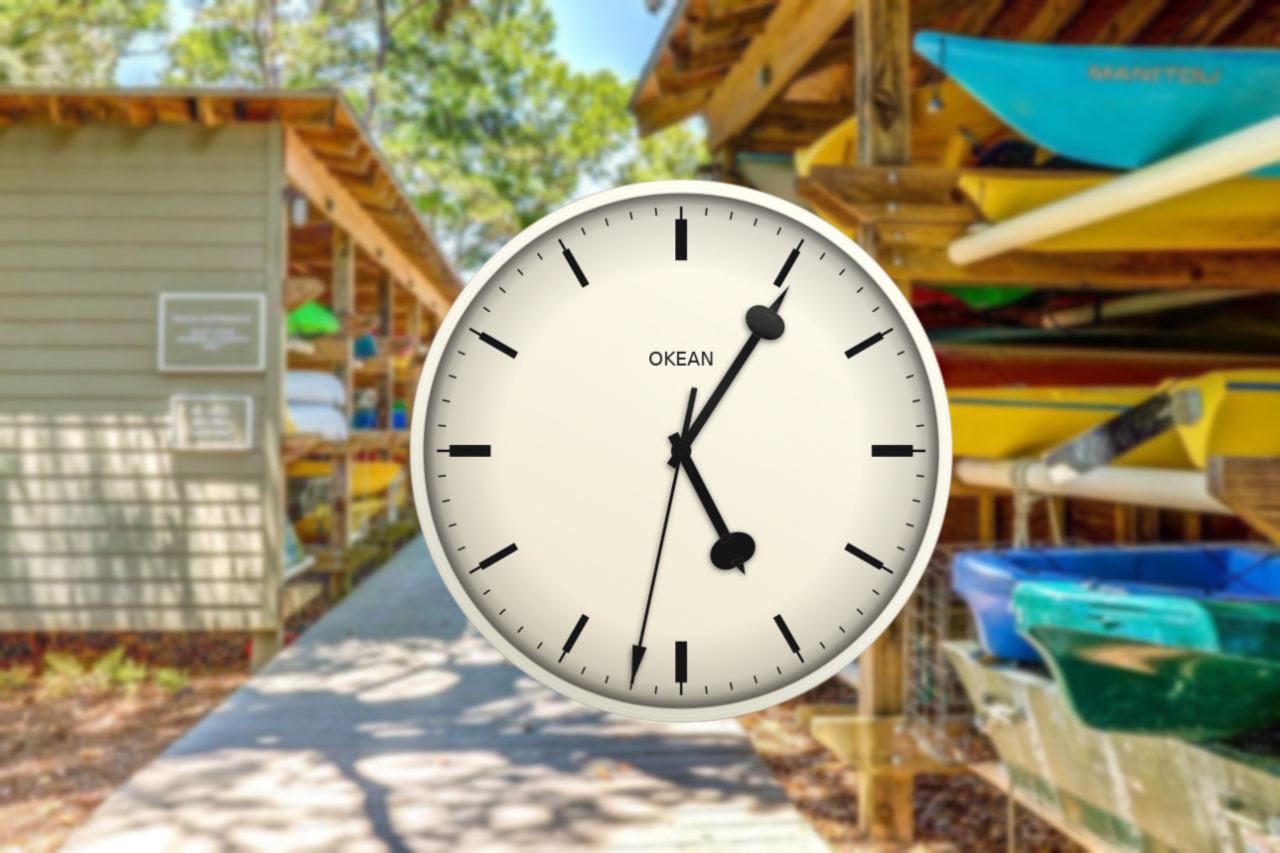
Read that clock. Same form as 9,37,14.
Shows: 5,05,32
